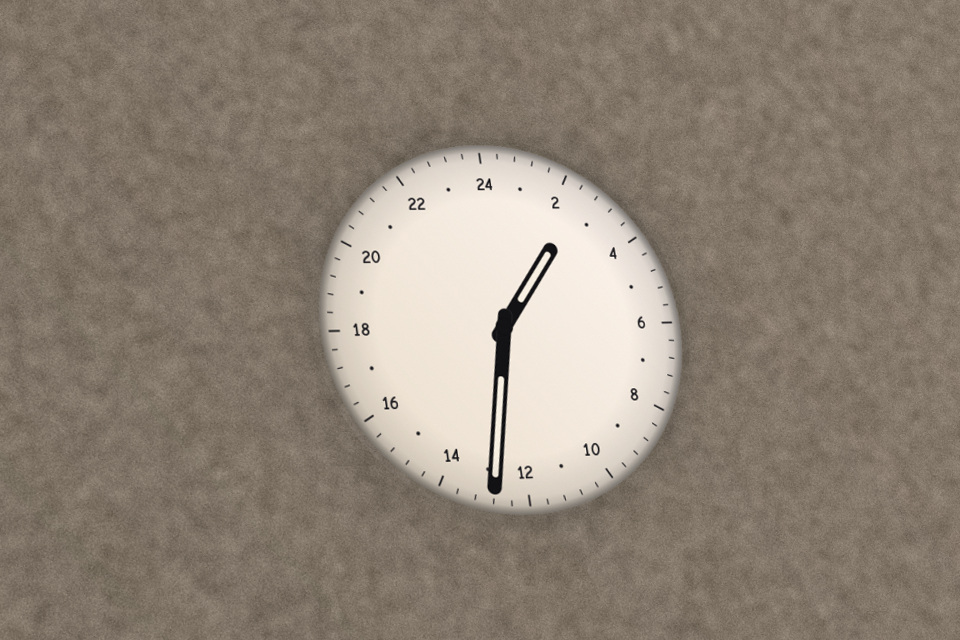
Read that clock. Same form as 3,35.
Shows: 2,32
